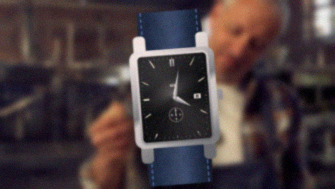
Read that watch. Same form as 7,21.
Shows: 4,02
